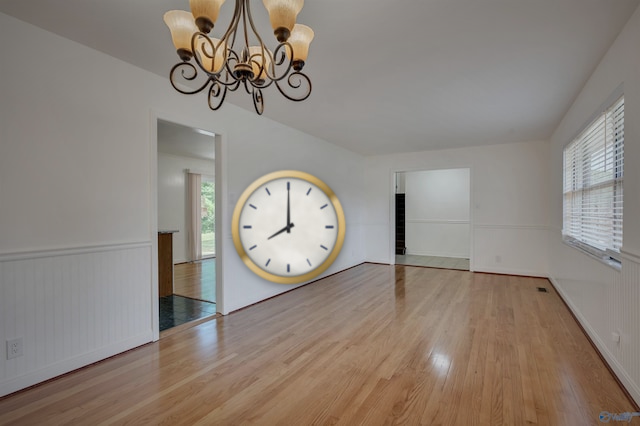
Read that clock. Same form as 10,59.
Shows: 8,00
